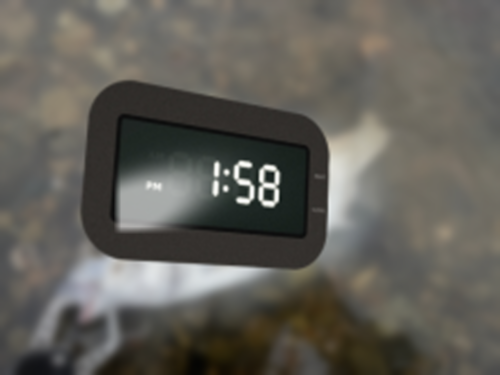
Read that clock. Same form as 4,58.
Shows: 1,58
